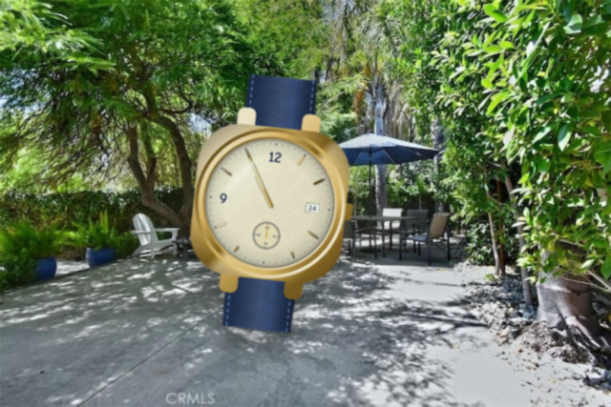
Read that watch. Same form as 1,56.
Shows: 10,55
